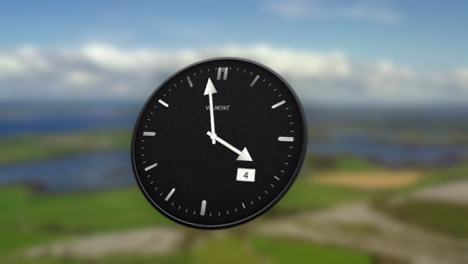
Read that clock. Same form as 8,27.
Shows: 3,58
